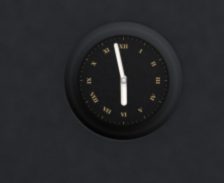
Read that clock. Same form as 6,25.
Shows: 5,58
